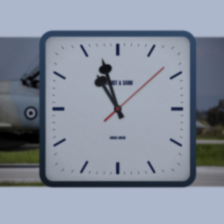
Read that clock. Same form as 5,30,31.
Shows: 10,57,08
